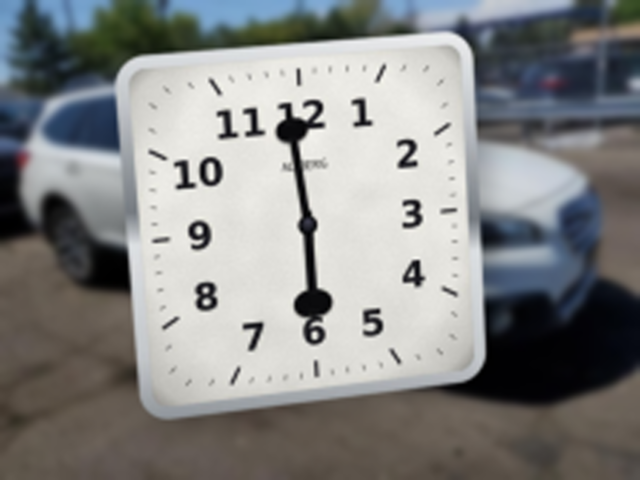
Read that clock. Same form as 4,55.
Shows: 5,59
